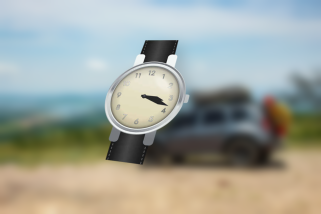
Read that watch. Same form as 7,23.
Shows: 3,18
